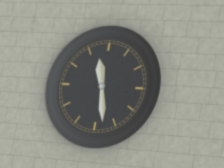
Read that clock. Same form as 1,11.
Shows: 11,28
